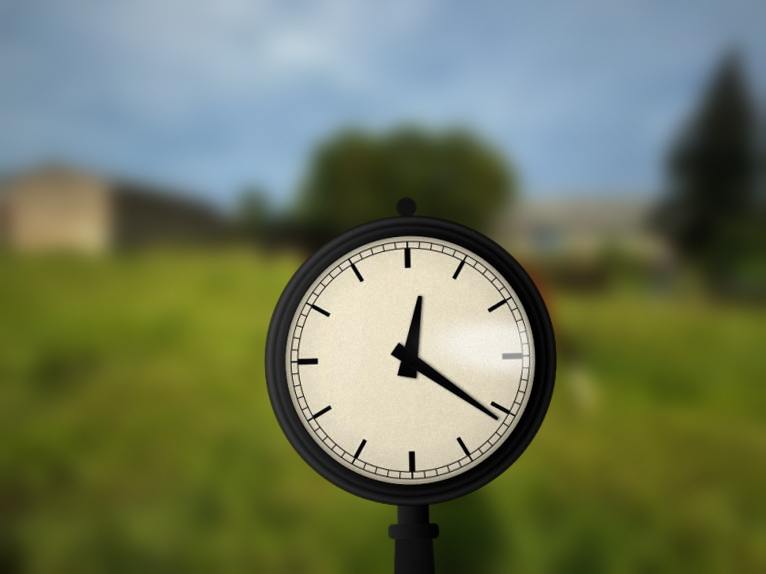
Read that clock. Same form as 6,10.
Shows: 12,21
